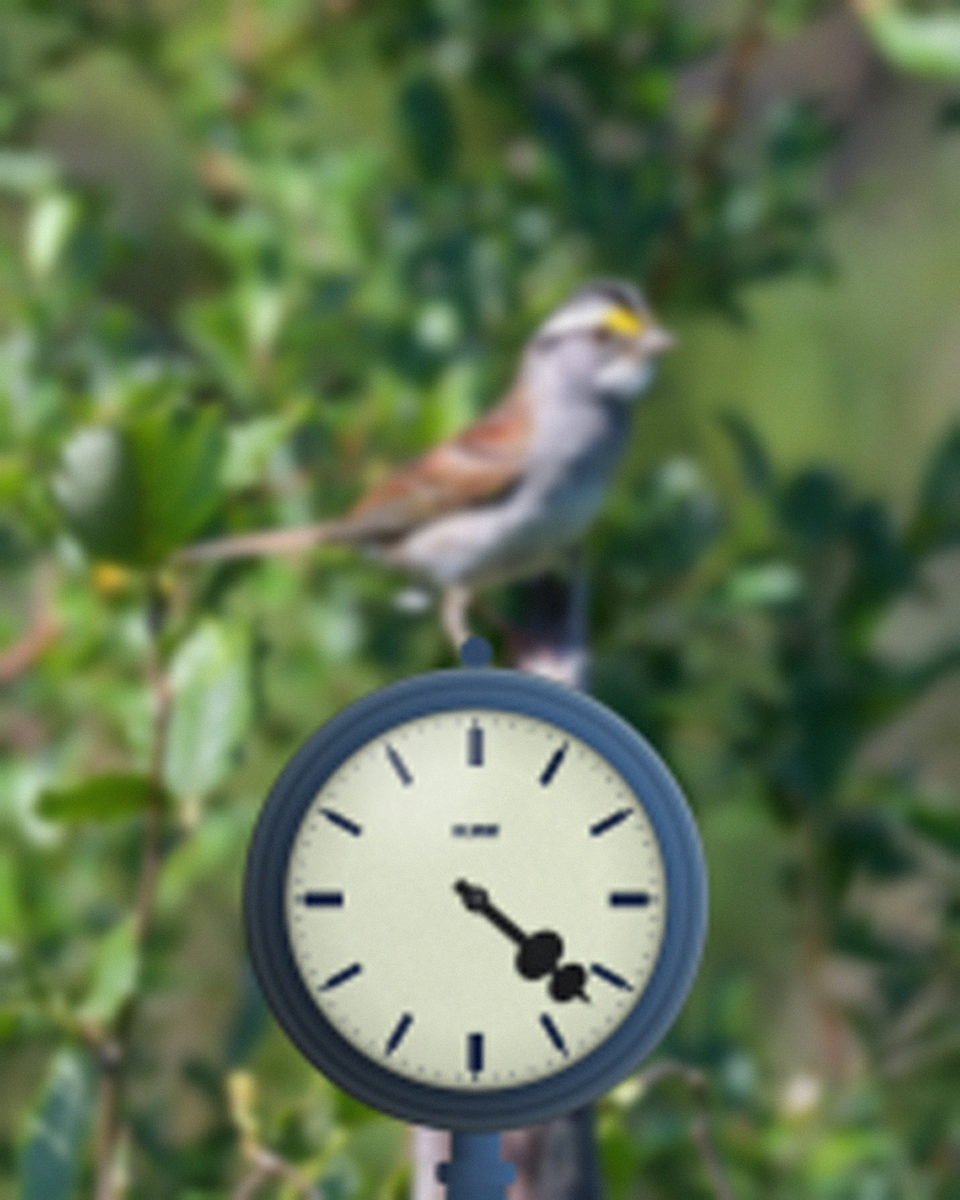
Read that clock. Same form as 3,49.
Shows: 4,22
